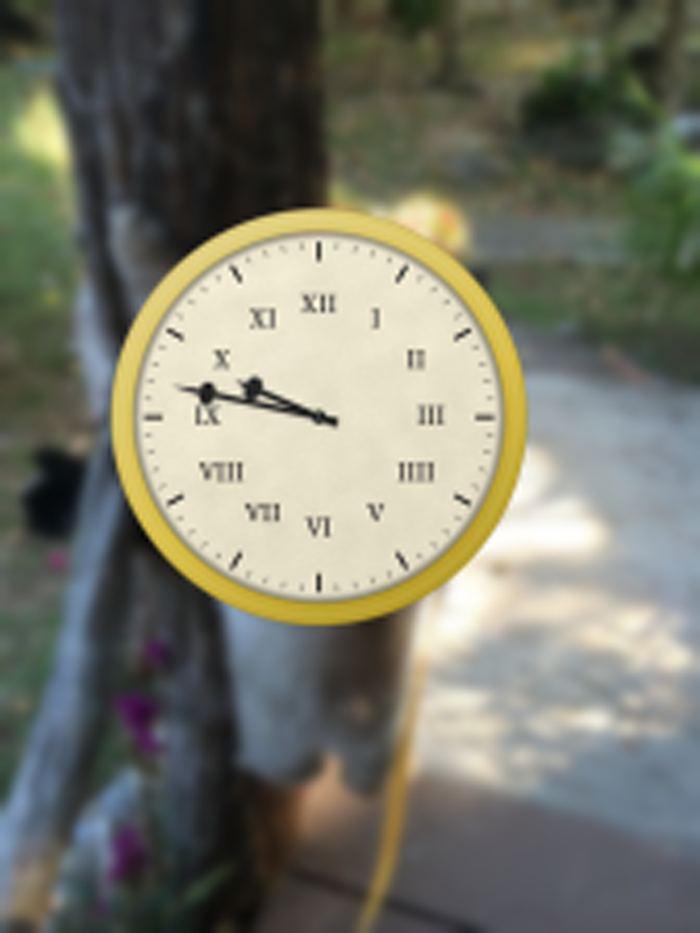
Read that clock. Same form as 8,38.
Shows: 9,47
